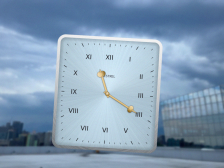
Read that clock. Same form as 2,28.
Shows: 11,20
